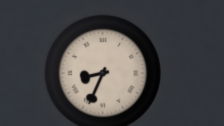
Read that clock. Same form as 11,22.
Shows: 8,34
